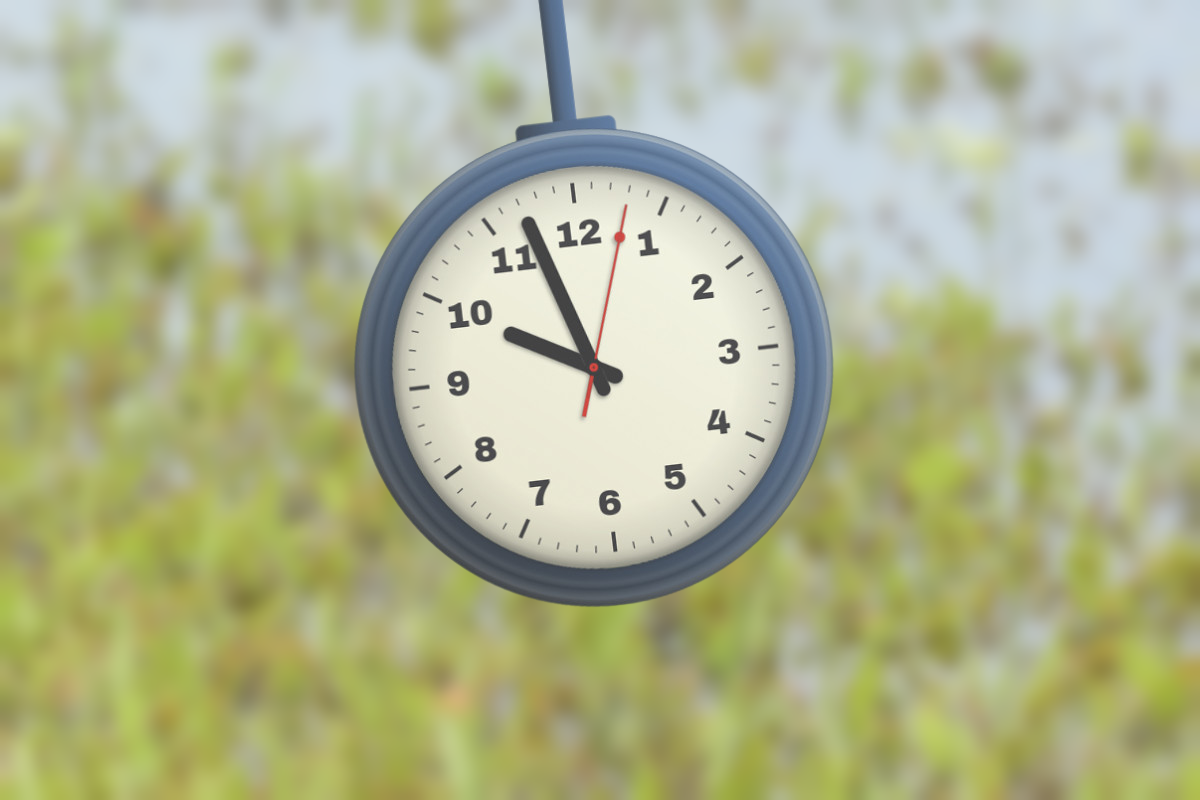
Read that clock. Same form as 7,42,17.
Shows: 9,57,03
